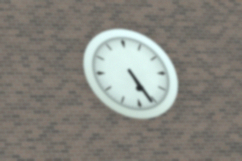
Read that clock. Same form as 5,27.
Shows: 5,26
